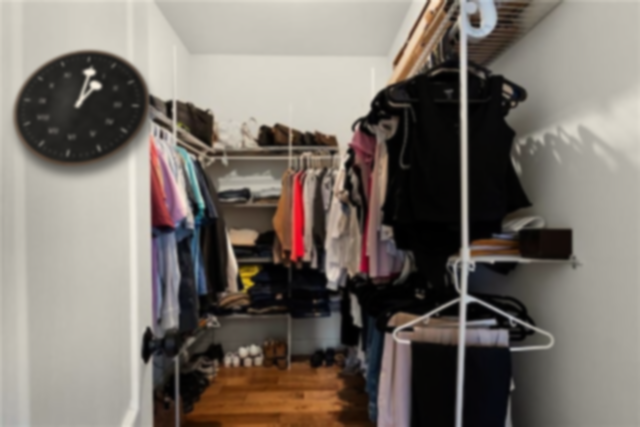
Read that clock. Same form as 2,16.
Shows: 1,01
